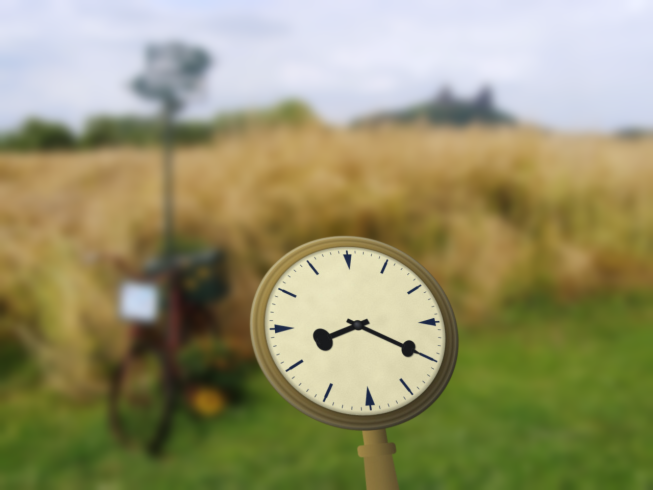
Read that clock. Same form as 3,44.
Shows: 8,20
